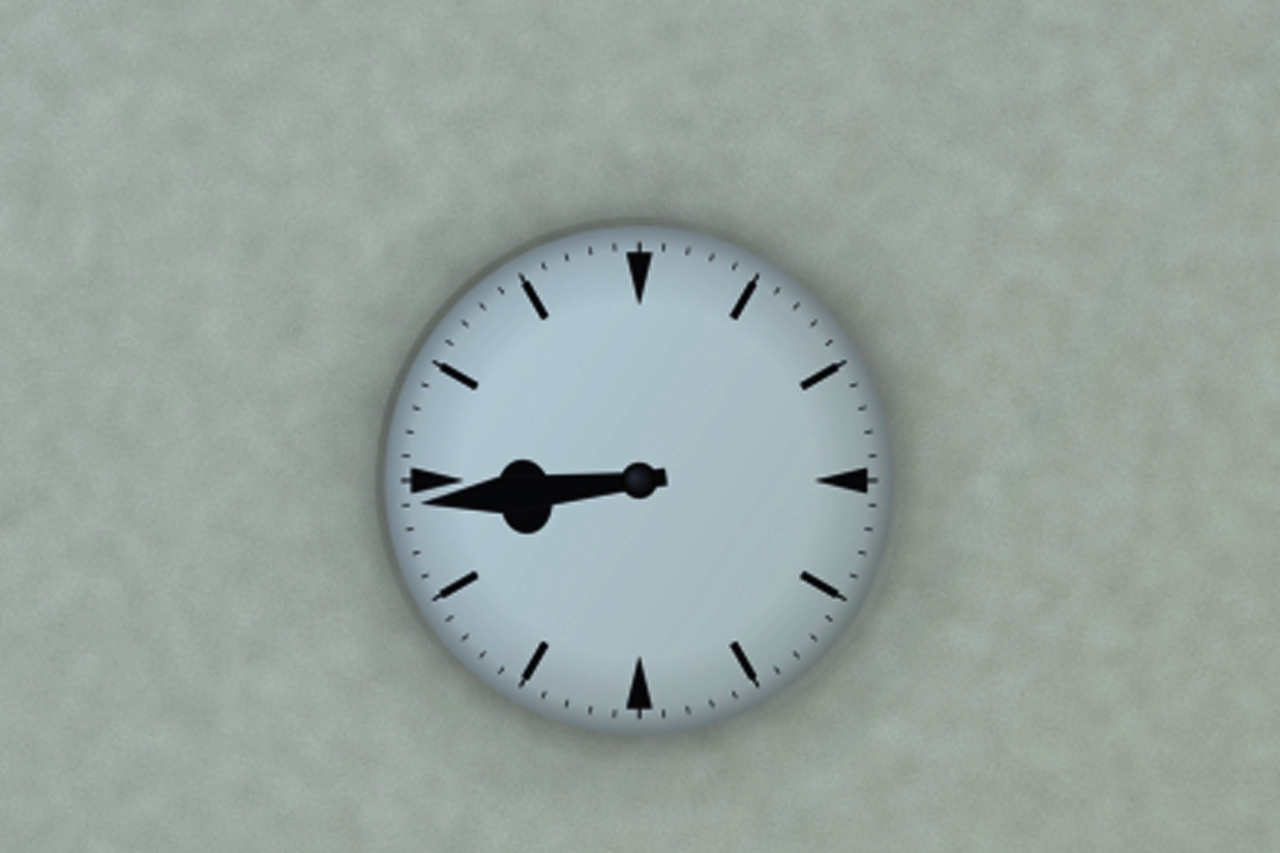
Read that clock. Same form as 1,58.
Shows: 8,44
